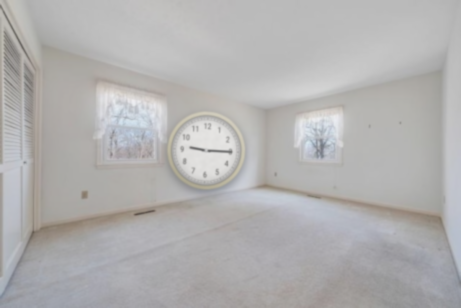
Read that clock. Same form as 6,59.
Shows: 9,15
